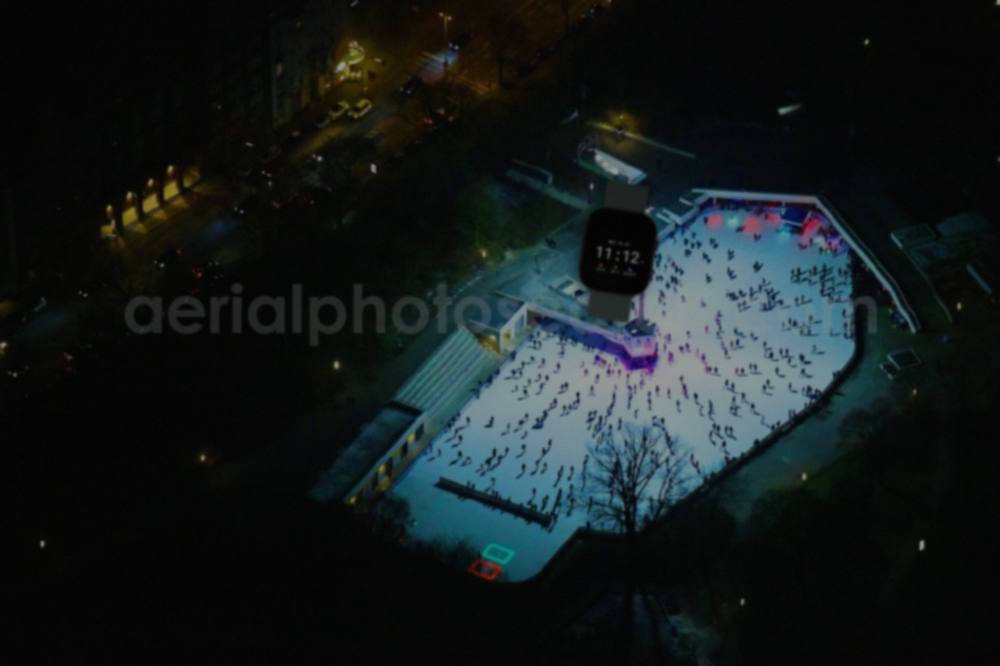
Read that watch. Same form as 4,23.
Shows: 11,12
